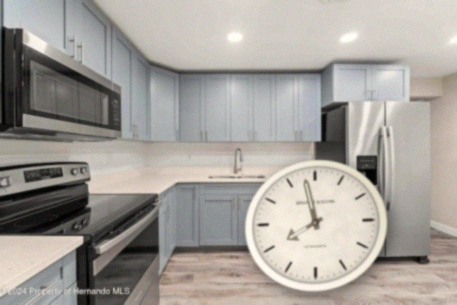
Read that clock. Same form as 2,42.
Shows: 7,58
